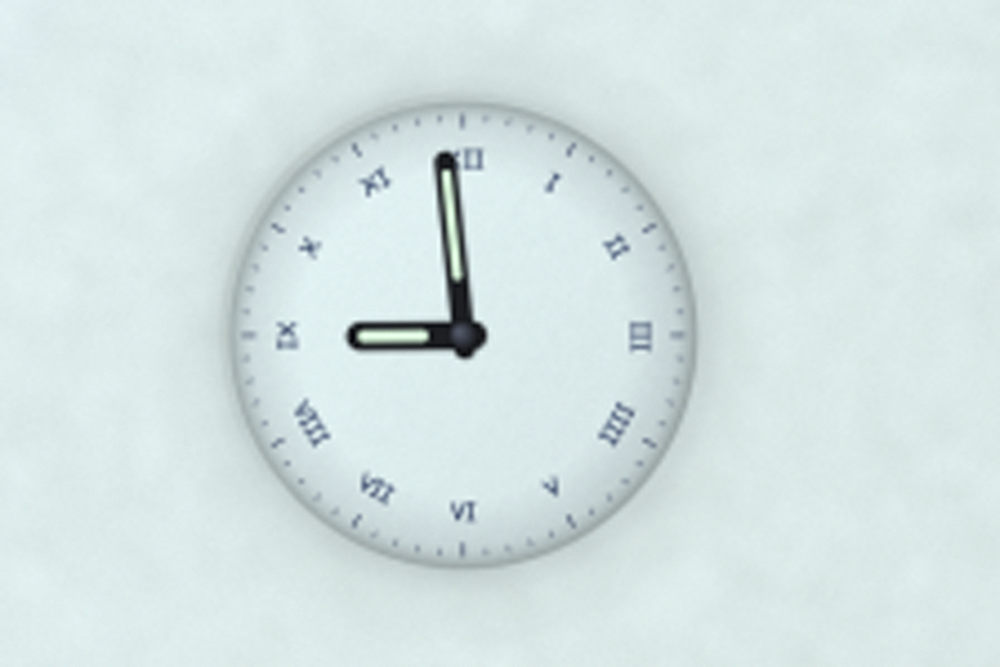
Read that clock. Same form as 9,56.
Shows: 8,59
